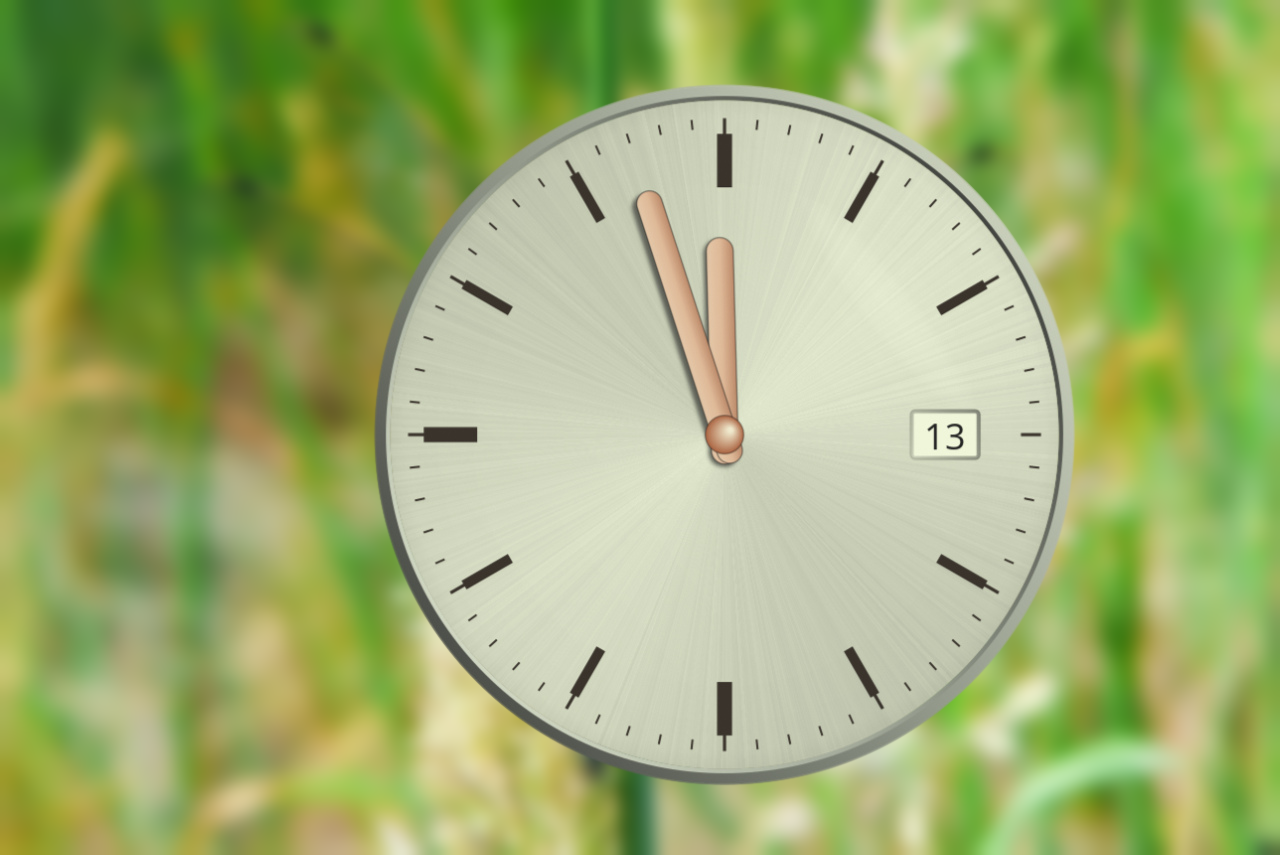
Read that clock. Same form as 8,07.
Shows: 11,57
